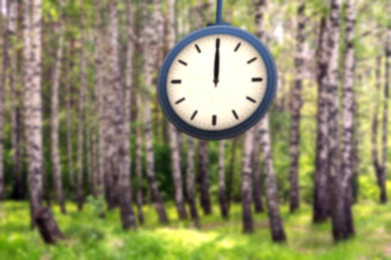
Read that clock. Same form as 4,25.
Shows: 12,00
